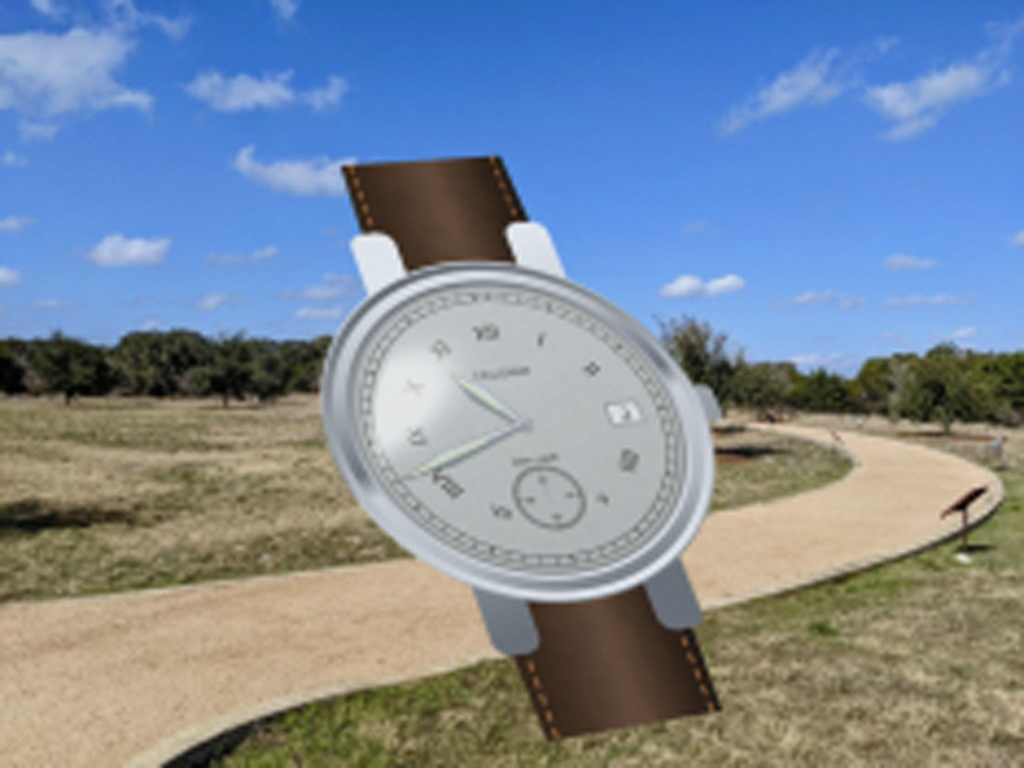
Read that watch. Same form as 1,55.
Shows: 10,42
